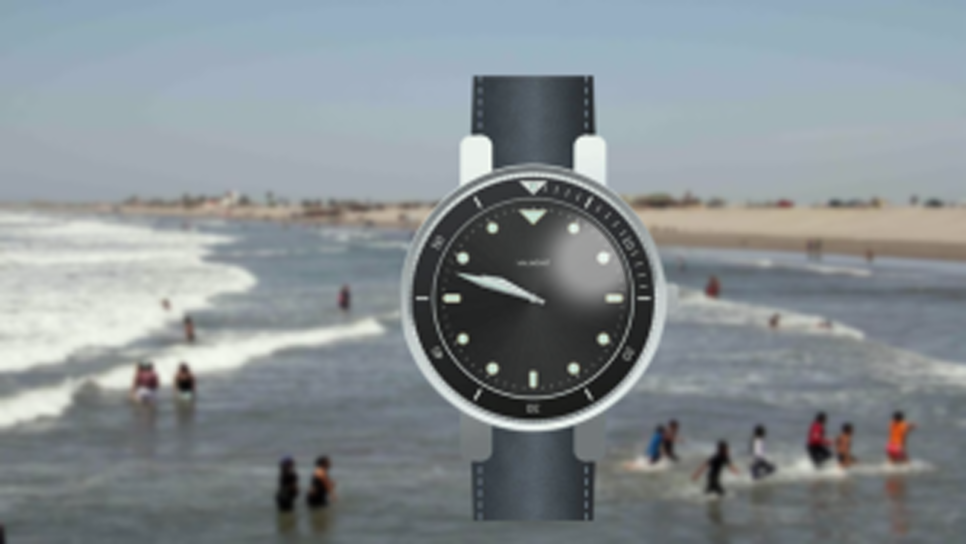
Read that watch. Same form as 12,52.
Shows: 9,48
